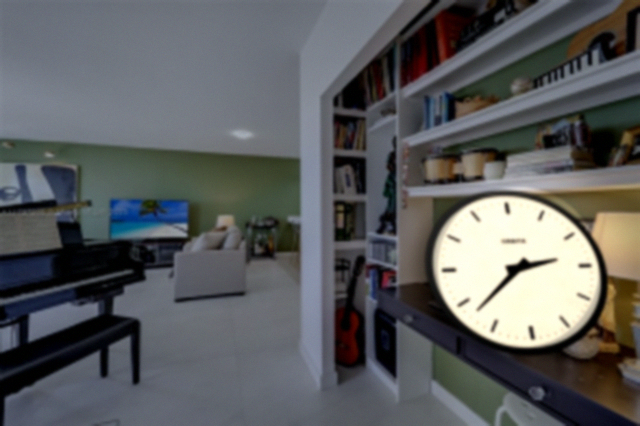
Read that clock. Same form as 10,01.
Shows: 2,38
